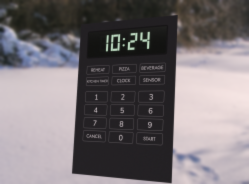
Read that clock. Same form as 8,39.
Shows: 10,24
